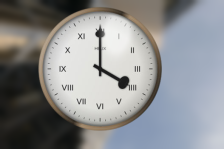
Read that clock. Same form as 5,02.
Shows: 4,00
